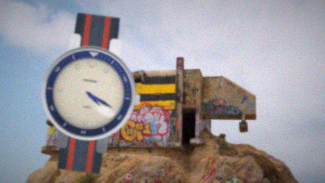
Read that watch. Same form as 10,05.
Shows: 4,19
